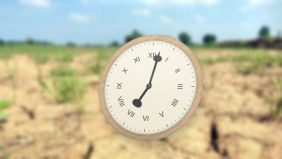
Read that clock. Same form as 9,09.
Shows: 7,02
